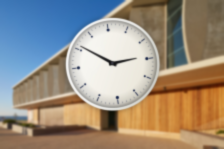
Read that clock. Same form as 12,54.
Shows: 2,51
